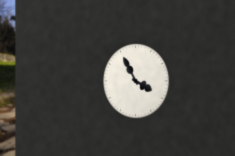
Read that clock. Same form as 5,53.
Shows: 3,55
